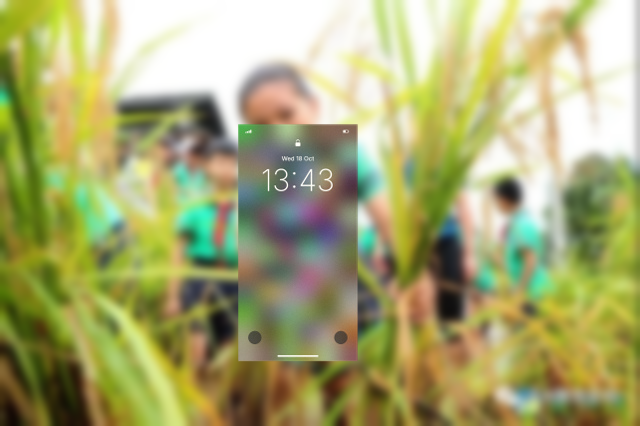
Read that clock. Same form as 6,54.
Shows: 13,43
